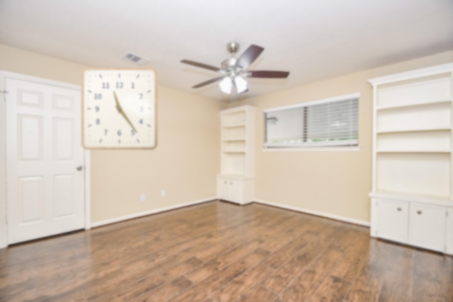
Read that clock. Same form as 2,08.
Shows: 11,24
